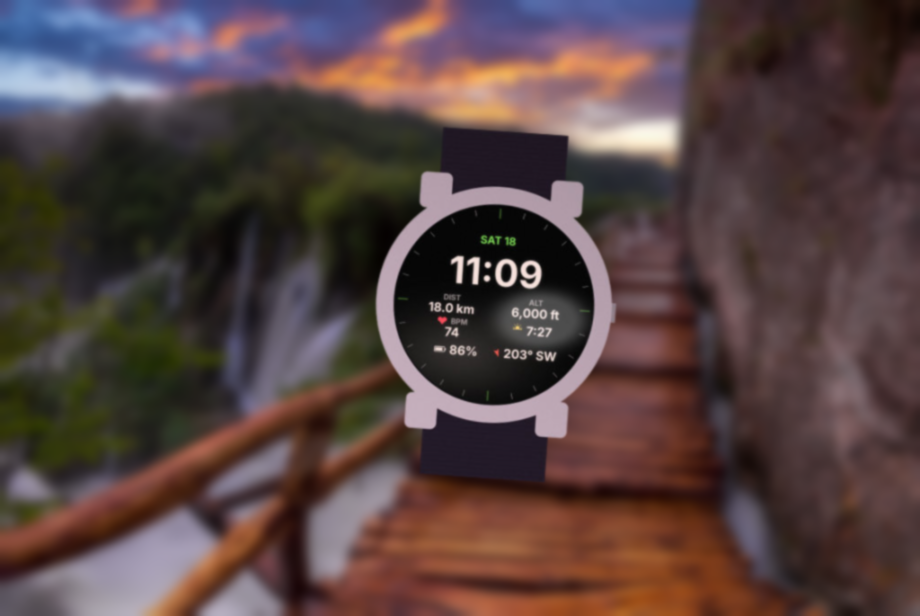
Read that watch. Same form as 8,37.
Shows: 11,09
